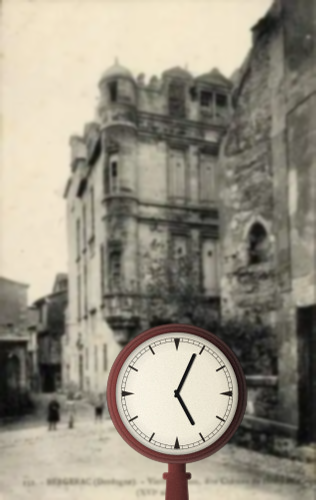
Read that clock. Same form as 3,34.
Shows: 5,04
